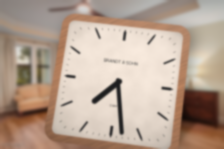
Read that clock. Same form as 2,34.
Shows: 7,28
